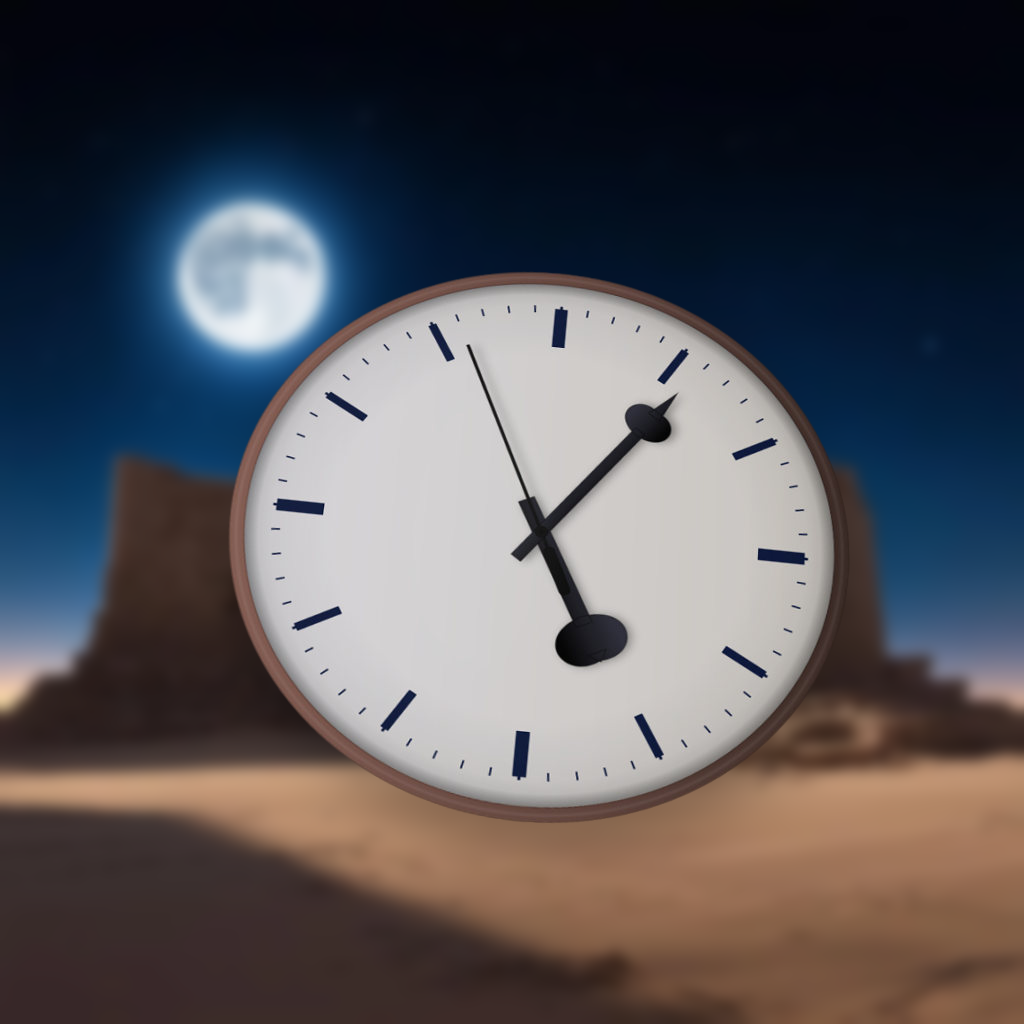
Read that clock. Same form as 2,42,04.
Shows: 5,05,56
